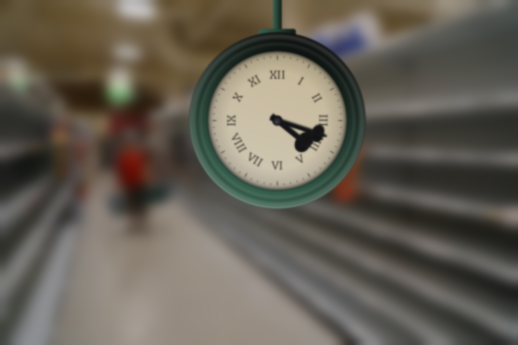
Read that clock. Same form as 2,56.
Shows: 4,18
